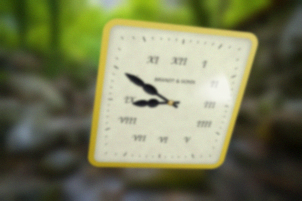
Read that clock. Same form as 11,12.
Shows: 8,50
